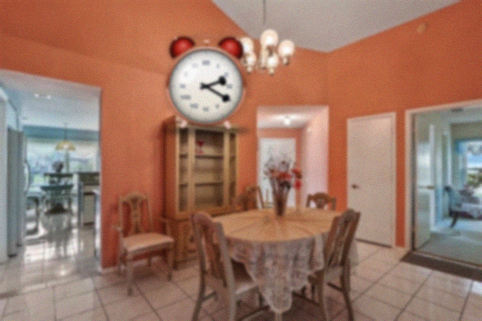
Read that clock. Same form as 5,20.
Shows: 2,20
